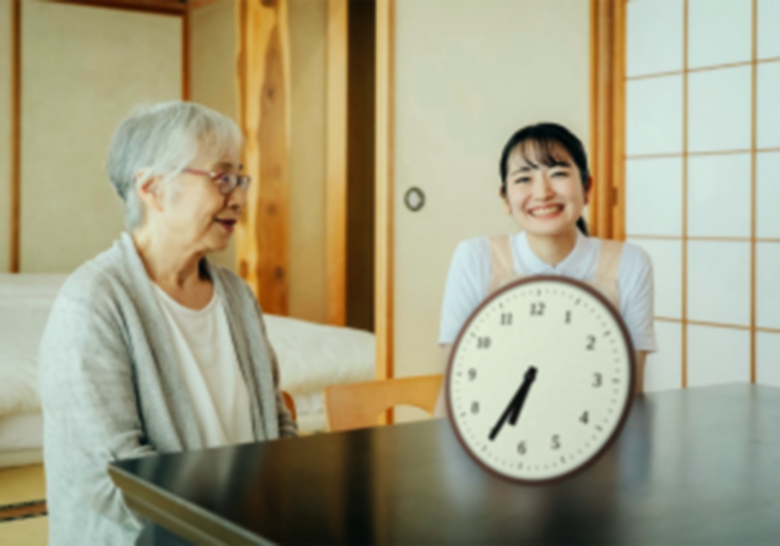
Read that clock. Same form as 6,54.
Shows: 6,35
